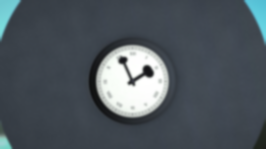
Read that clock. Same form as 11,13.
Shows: 1,56
